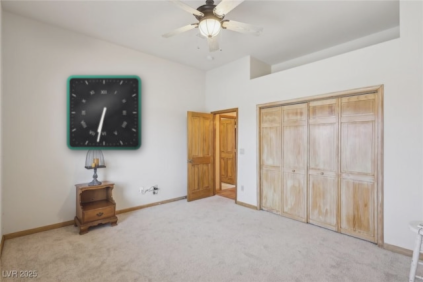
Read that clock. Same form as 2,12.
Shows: 6,32
